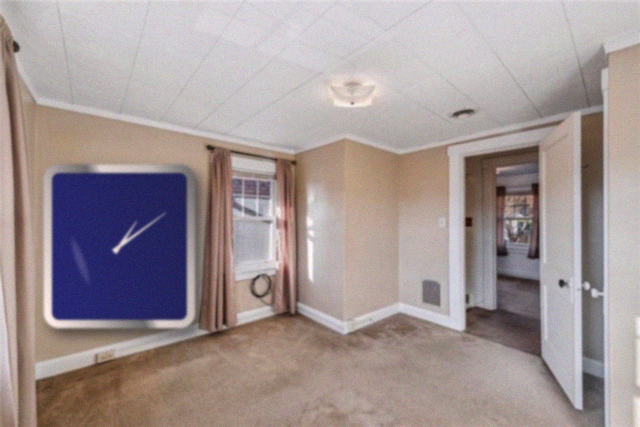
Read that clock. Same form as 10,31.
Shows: 1,09
